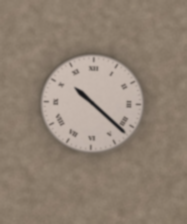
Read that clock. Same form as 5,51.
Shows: 10,22
